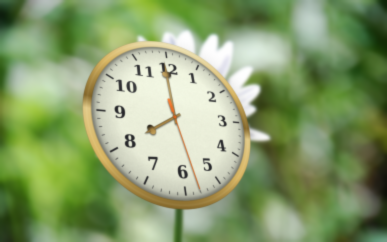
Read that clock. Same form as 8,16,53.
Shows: 7,59,28
